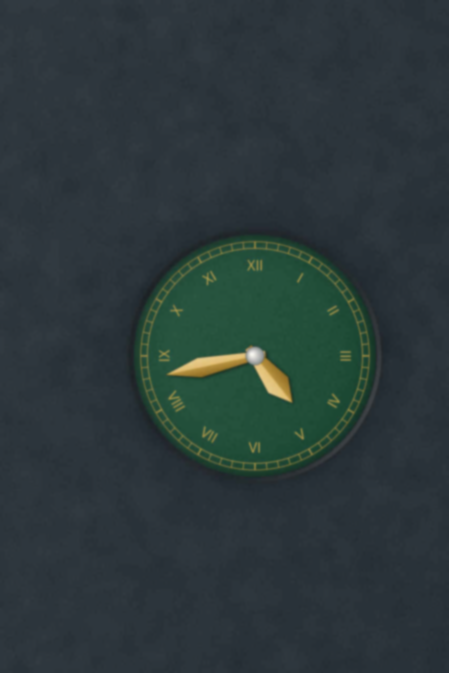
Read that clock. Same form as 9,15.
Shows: 4,43
